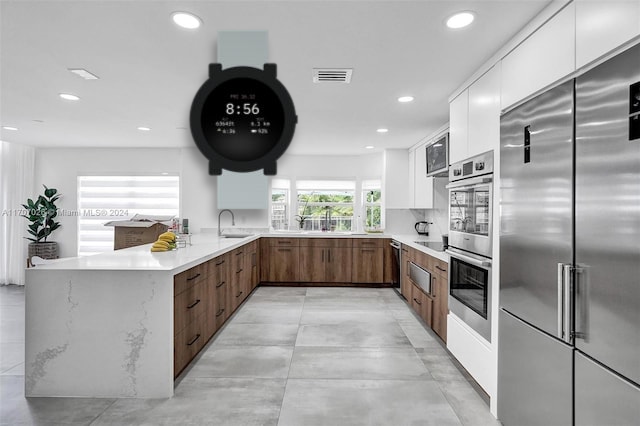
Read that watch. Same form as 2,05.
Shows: 8,56
